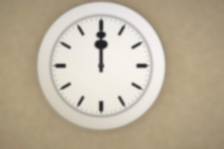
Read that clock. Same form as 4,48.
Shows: 12,00
